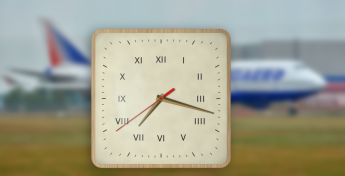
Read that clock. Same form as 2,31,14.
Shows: 7,17,39
